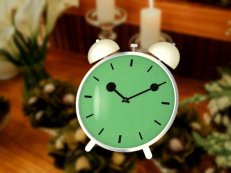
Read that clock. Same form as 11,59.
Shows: 10,10
